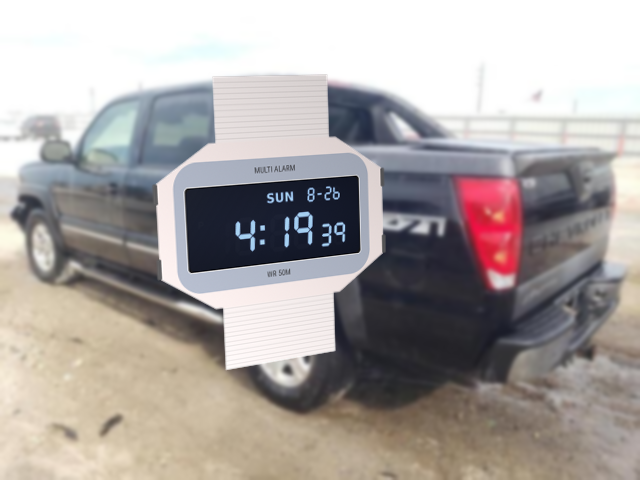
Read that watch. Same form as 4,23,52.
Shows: 4,19,39
